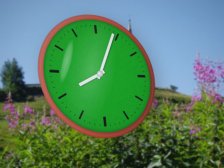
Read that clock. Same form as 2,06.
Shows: 8,04
